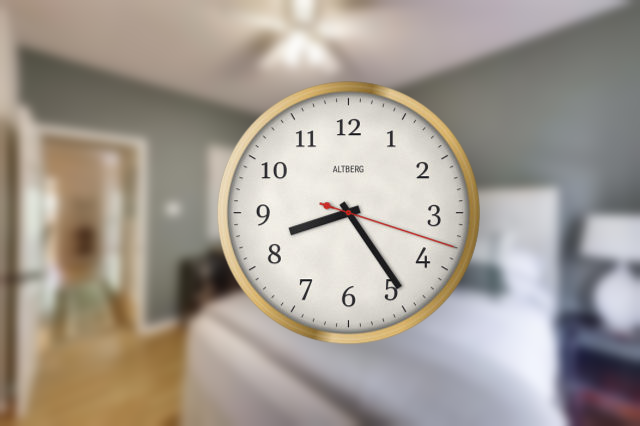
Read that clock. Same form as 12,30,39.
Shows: 8,24,18
